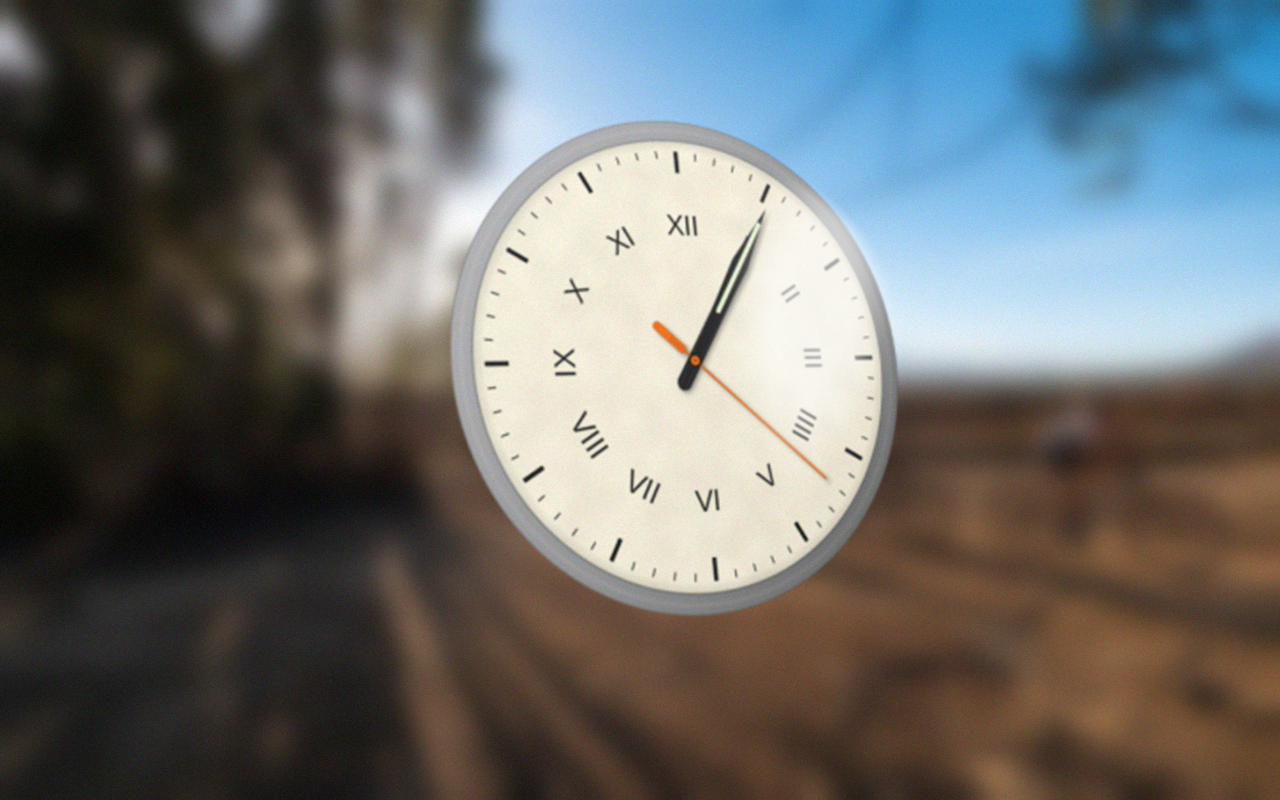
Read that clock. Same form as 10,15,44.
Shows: 1,05,22
